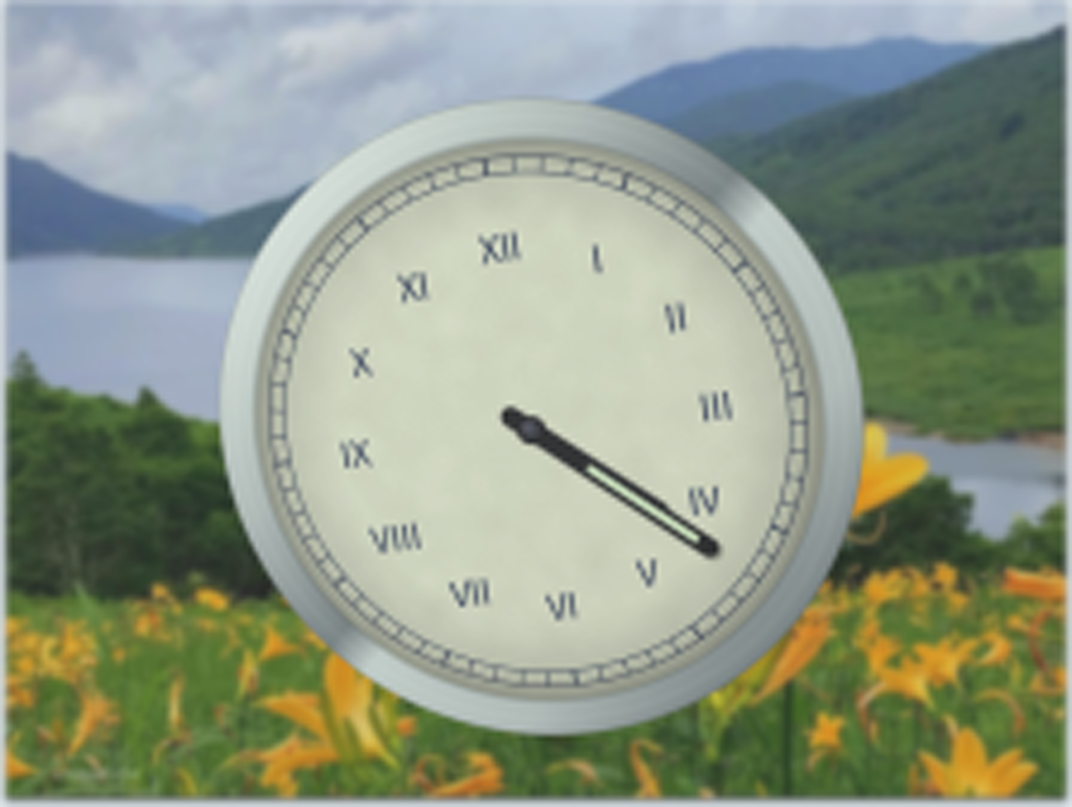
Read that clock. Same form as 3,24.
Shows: 4,22
